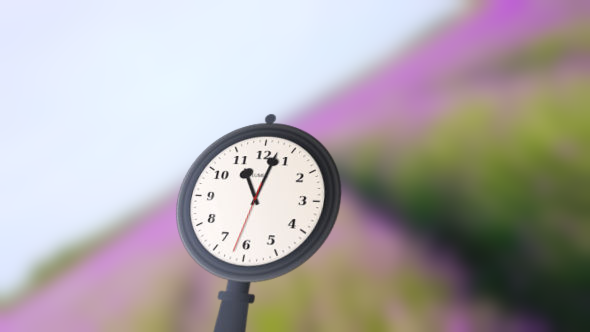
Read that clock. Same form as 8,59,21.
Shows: 11,02,32
